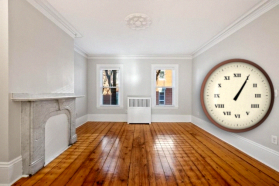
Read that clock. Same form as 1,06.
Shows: 1,05
